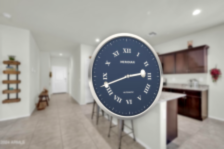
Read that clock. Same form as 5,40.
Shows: 2,42
